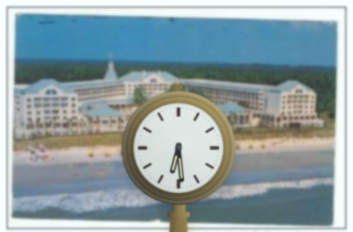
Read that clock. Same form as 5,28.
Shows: 6,29
